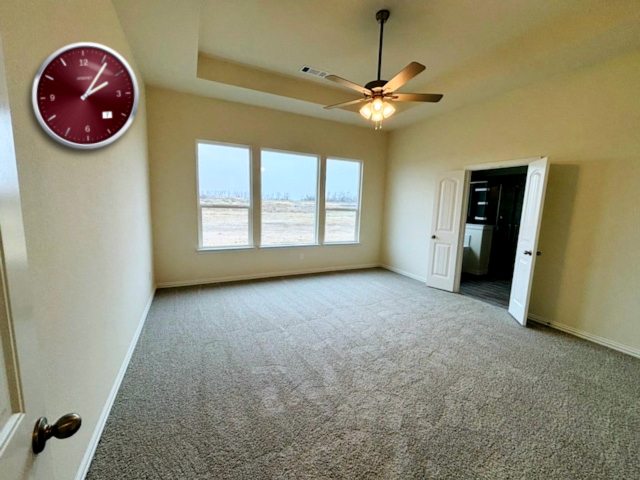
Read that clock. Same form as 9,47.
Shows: 2,06
